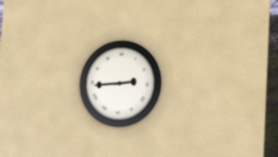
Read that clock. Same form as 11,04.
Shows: 2,44
